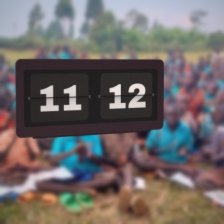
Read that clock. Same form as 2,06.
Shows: 11,12
